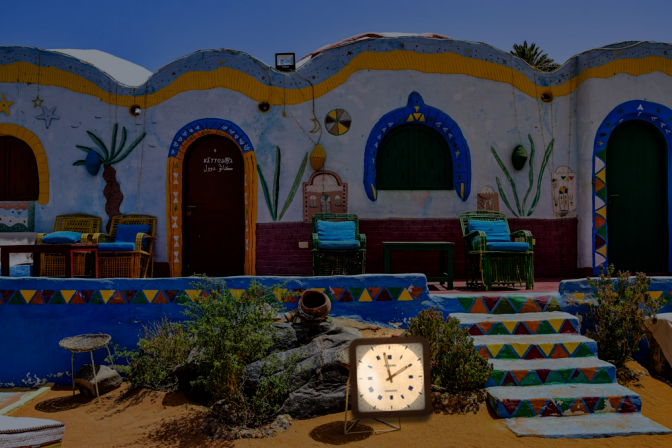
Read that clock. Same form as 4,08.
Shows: 1,58
